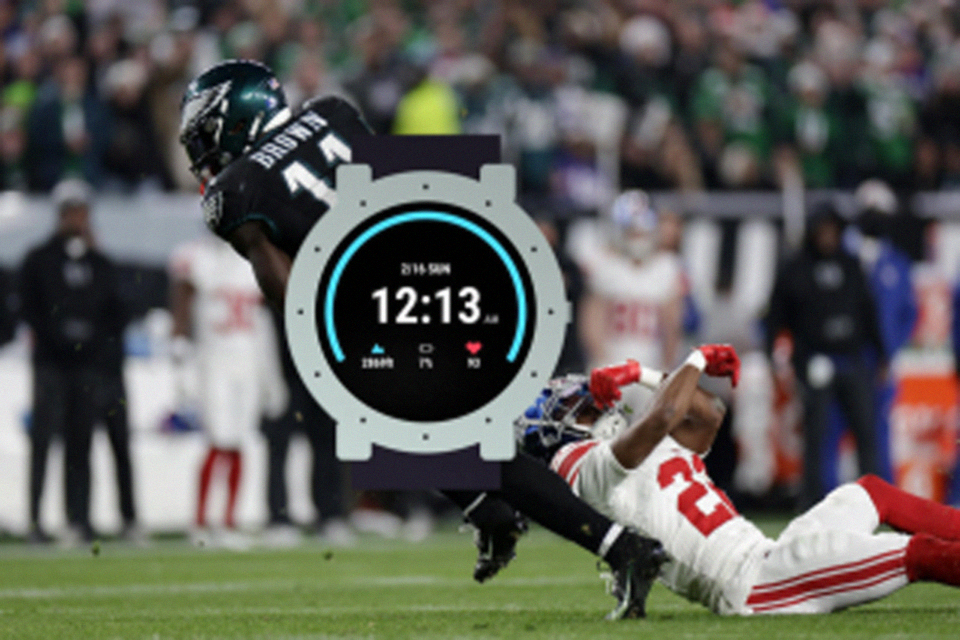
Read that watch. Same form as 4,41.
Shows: 12,13
